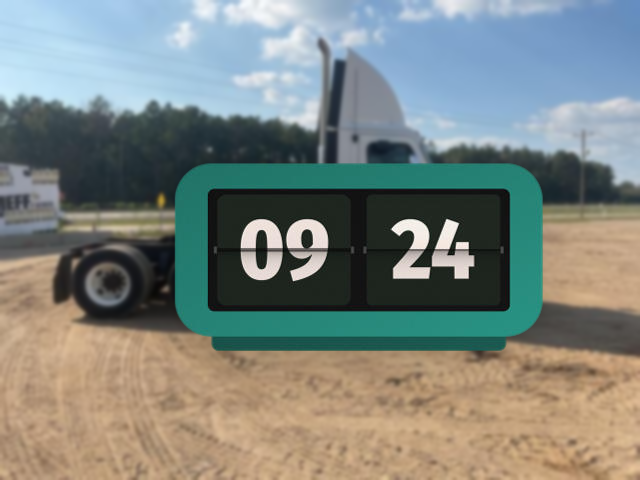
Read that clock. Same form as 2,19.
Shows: 9,24
